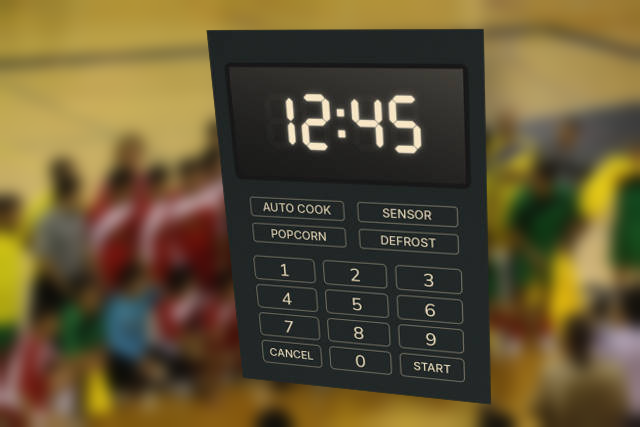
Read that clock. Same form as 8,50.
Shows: 12,45
